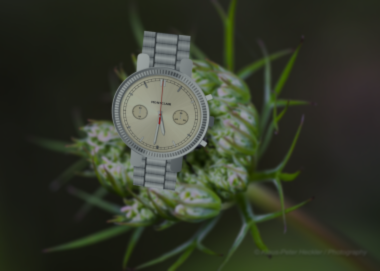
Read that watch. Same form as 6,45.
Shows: 5,31
